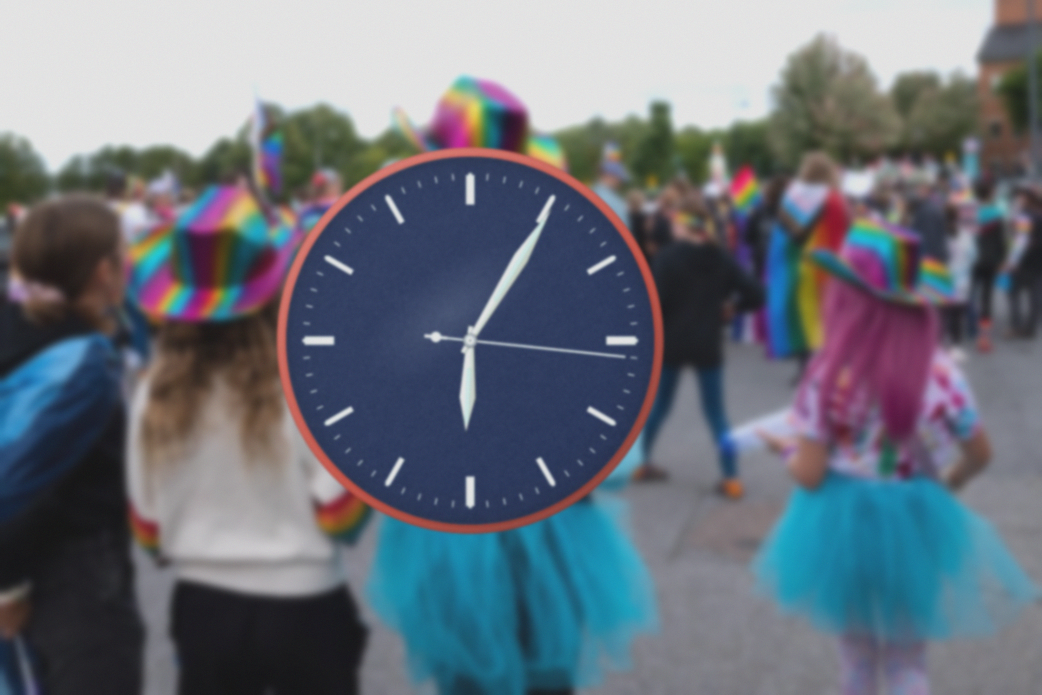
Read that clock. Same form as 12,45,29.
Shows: 6,05,16
